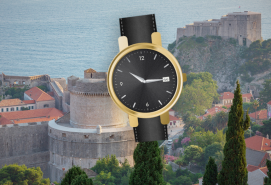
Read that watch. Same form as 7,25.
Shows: 10,15
